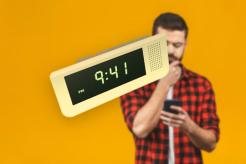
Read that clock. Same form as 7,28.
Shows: 9,41
